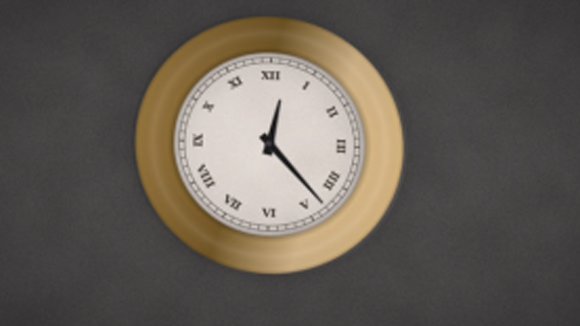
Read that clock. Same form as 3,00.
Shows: 12,23
